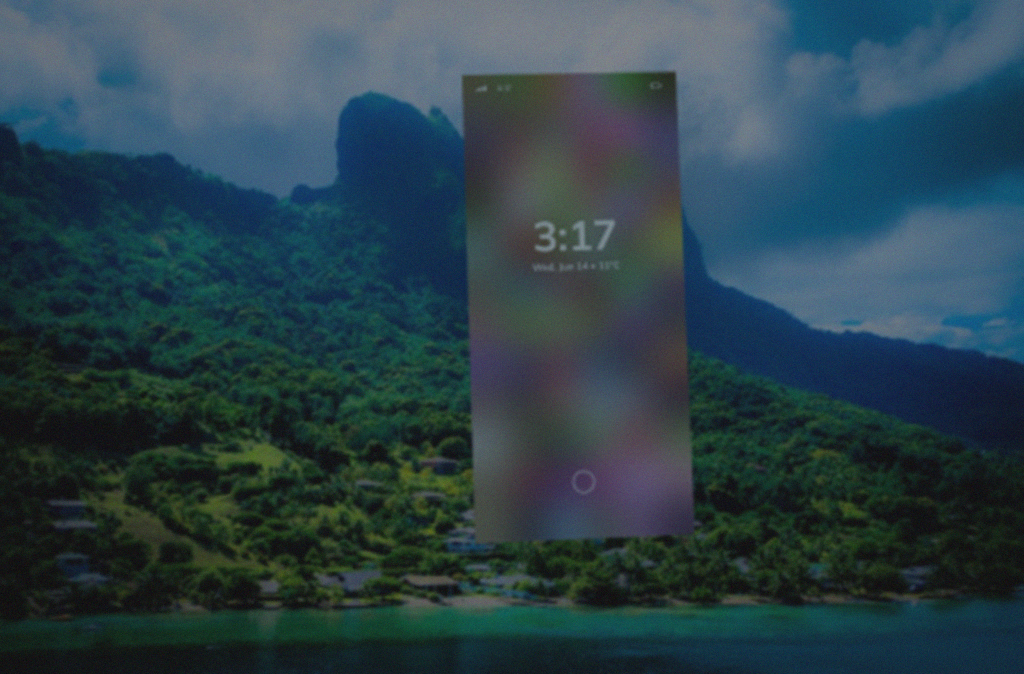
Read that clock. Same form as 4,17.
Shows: 3,17
